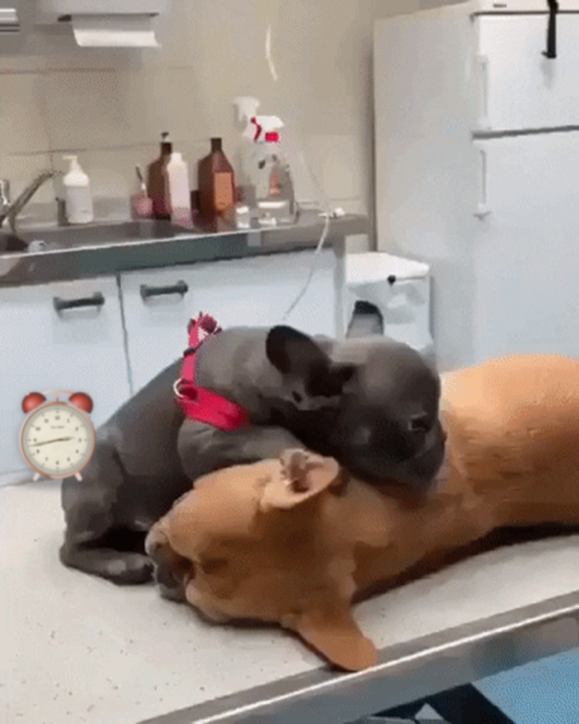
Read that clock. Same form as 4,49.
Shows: 2,43
